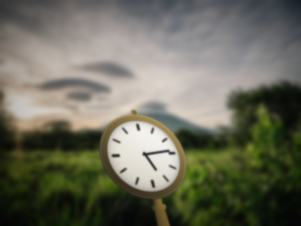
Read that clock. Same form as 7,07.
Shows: 5,14
